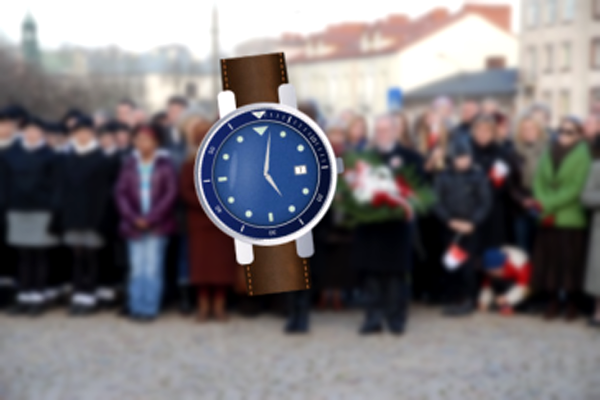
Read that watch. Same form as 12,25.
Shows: 5,02
